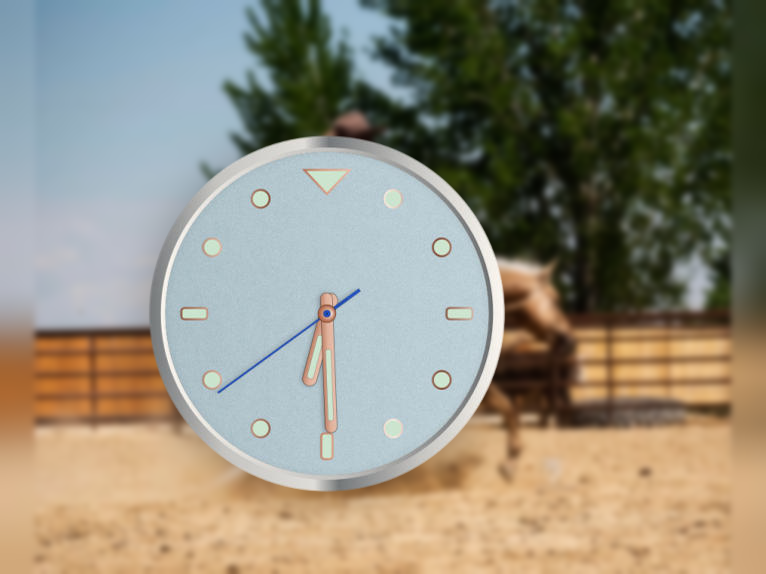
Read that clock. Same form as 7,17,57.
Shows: 6,29,39
